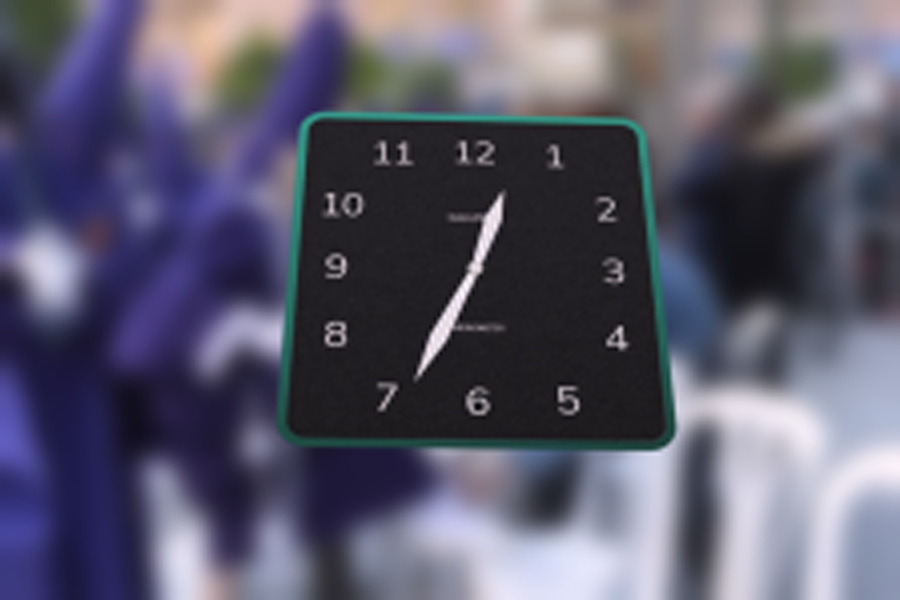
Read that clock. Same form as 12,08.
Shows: 12,34
